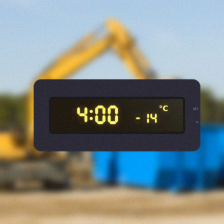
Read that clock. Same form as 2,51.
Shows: 4,00
